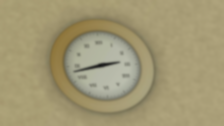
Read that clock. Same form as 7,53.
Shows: 2,43
